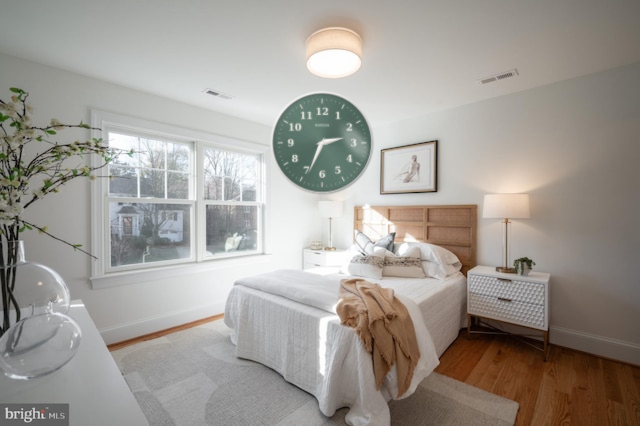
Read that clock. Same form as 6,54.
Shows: 2,34
